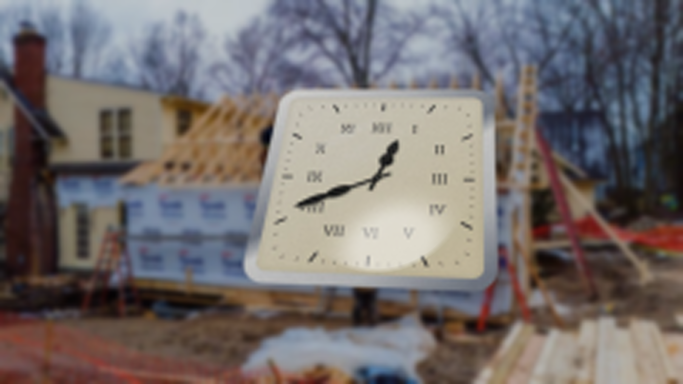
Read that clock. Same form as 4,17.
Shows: 12,41
